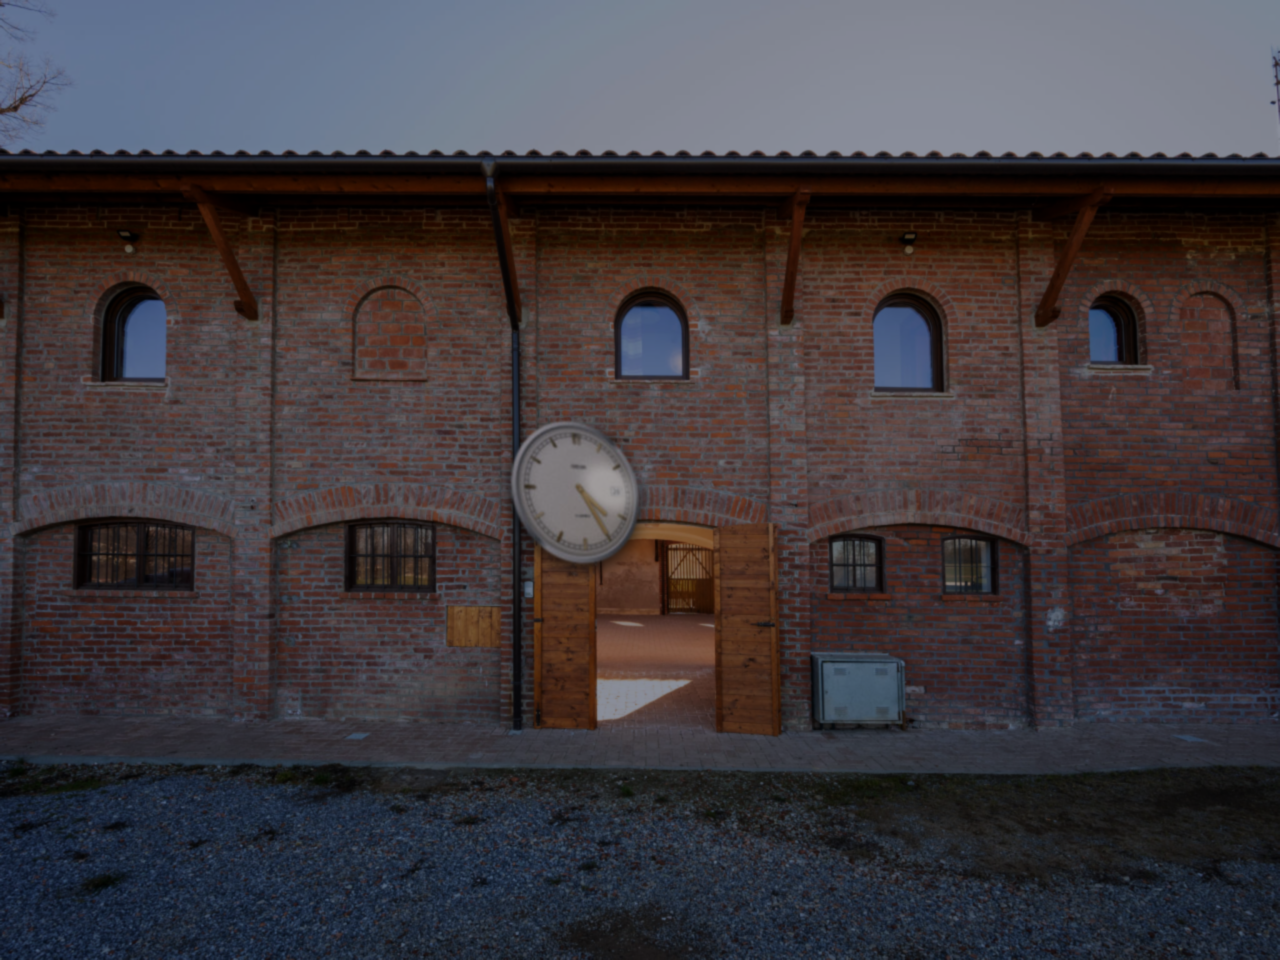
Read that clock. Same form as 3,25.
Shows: 4,25
